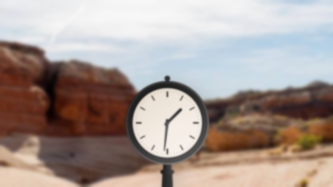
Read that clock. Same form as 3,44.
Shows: 1,31
